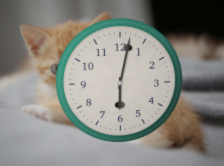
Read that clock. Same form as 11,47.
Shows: 6,02
